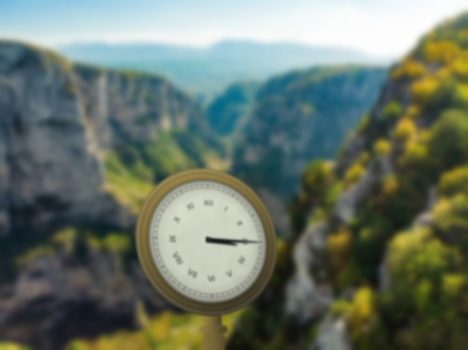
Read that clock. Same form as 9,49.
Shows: 3,15
